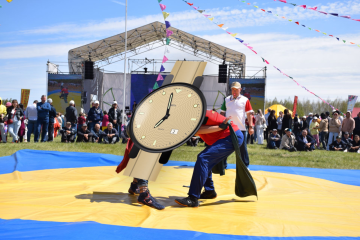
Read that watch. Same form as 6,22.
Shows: 6,58
